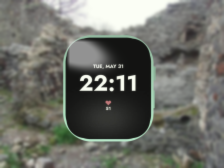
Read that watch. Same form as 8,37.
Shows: 22,11
